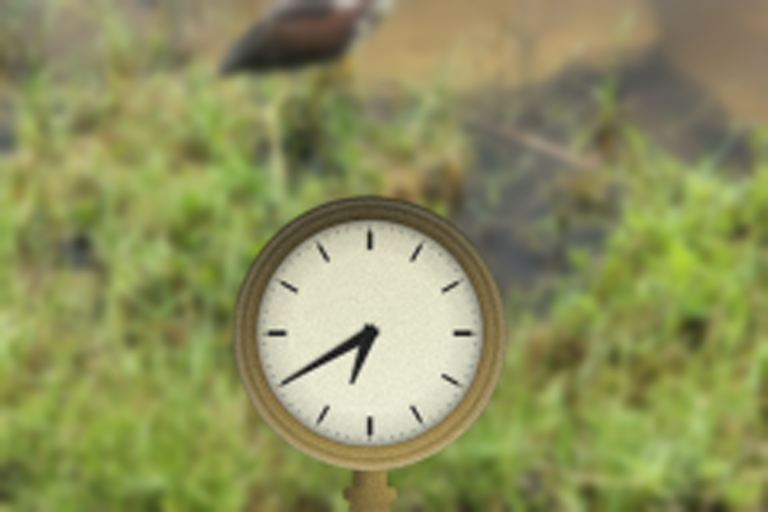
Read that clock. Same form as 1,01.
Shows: 6,40
